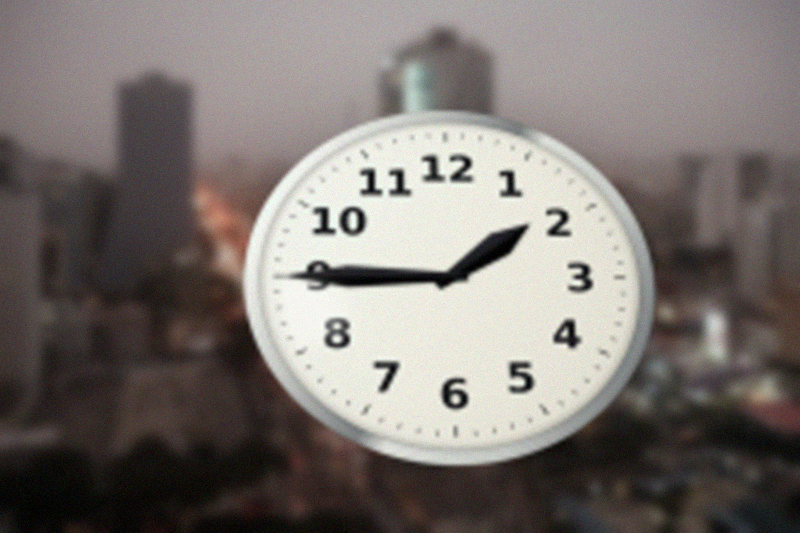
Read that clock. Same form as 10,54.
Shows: 1,45
